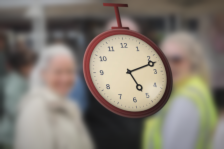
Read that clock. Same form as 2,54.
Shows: 5,12
